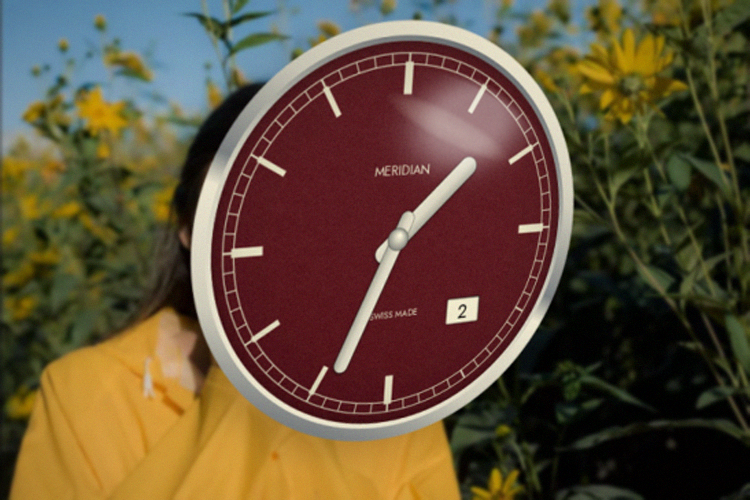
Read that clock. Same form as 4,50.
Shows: 1,34
